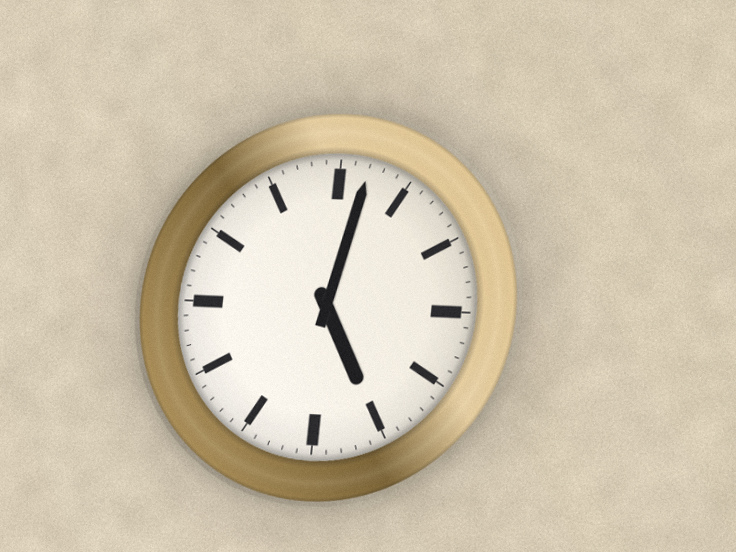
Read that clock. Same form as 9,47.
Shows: 5,02
